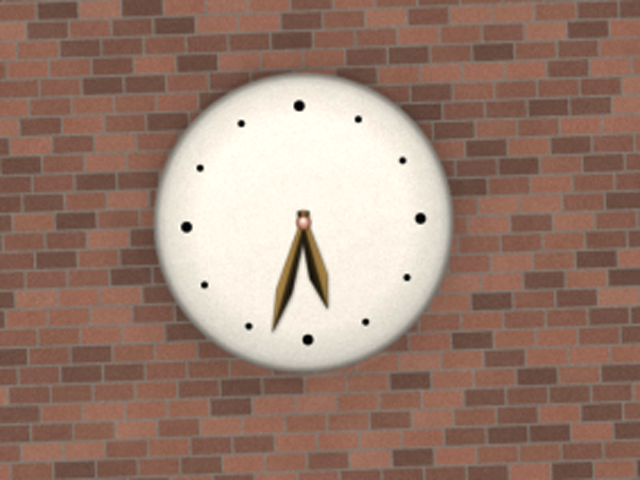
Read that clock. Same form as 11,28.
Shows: 5,33
